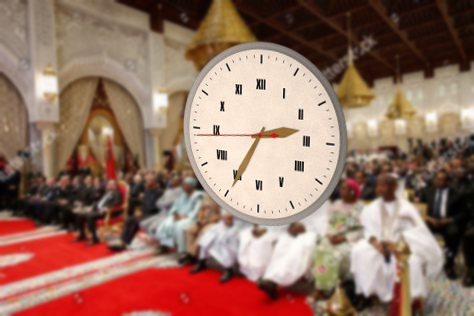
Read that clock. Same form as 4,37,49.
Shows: 2,34,44
